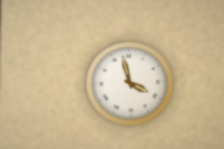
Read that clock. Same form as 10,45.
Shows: 3,58
